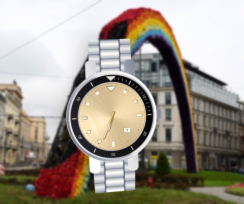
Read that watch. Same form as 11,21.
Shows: 6,34
